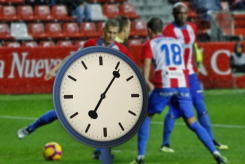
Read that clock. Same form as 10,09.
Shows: 7,06
